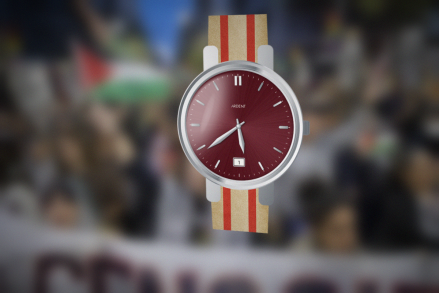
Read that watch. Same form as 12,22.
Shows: 5,39
